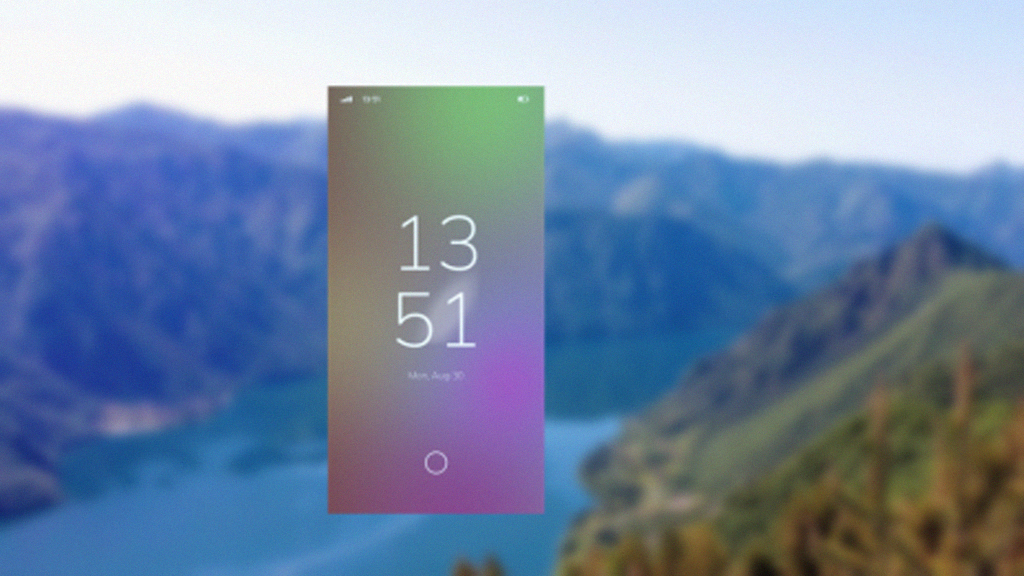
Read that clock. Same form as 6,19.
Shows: 13,51
